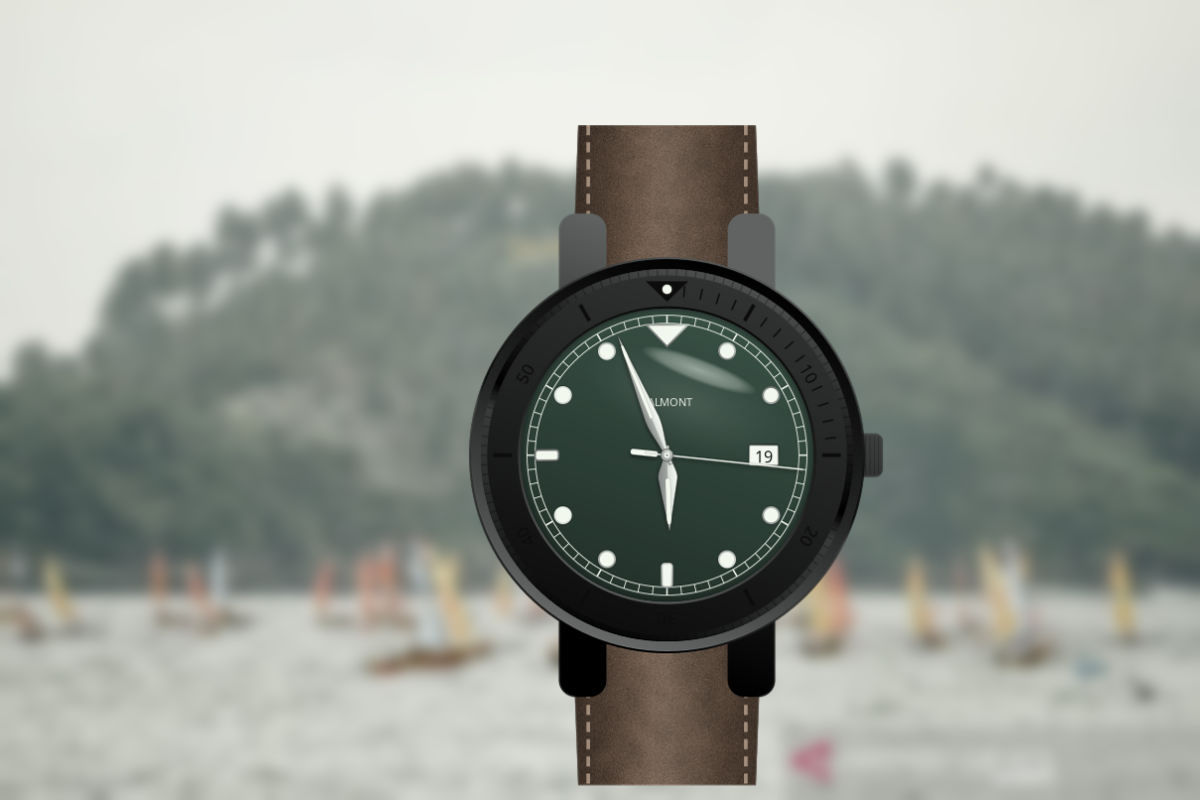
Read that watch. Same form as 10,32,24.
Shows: 5,56,16
